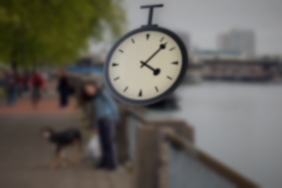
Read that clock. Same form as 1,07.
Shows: 4,07
